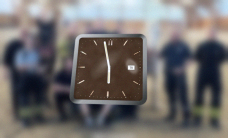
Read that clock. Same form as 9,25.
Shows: 5,58
